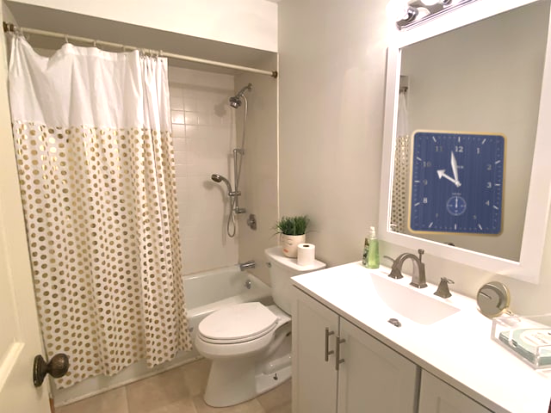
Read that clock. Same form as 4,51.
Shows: 9,58
